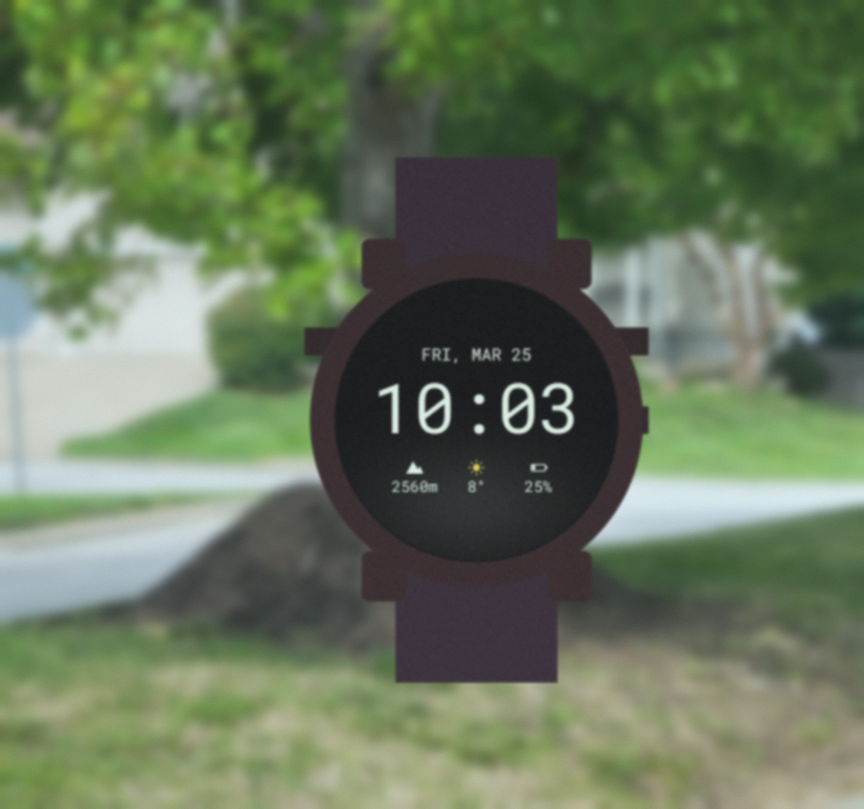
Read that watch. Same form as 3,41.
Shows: 10,03
